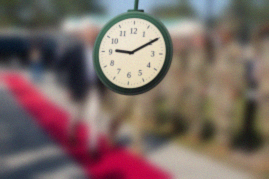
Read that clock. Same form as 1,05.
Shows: 9,10
